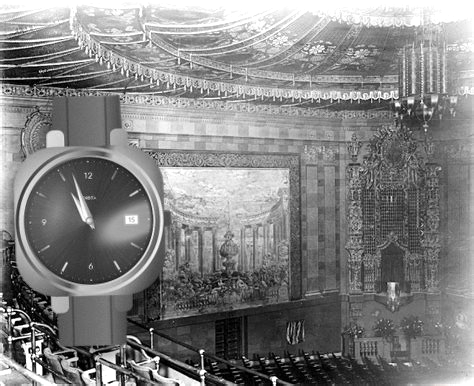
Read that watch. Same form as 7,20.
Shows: 10,57
